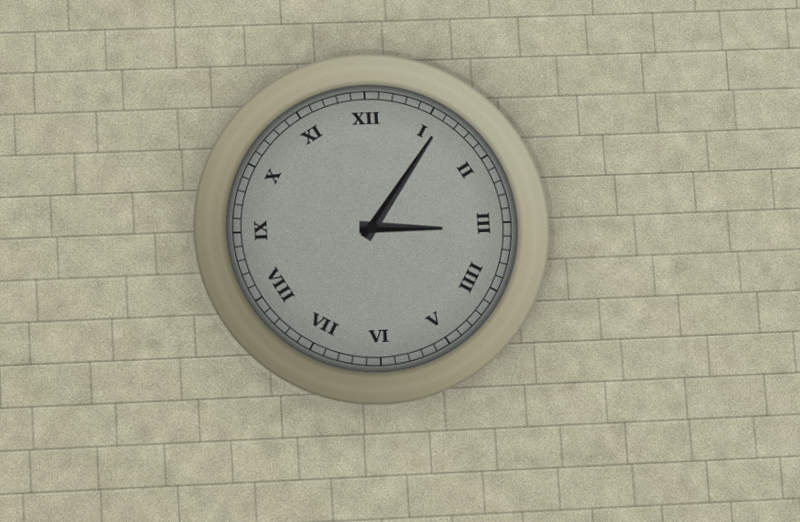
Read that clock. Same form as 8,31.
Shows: 3,06
